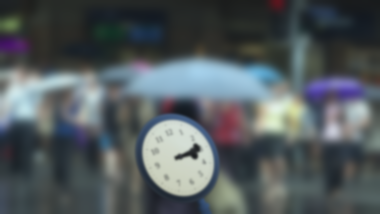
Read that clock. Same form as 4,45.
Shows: 3,14
